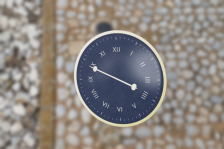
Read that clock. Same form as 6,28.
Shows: 3,49
